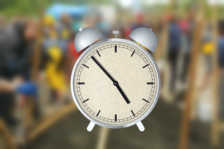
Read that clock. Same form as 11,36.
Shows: 4,53
